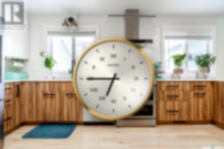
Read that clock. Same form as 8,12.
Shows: 6,45
